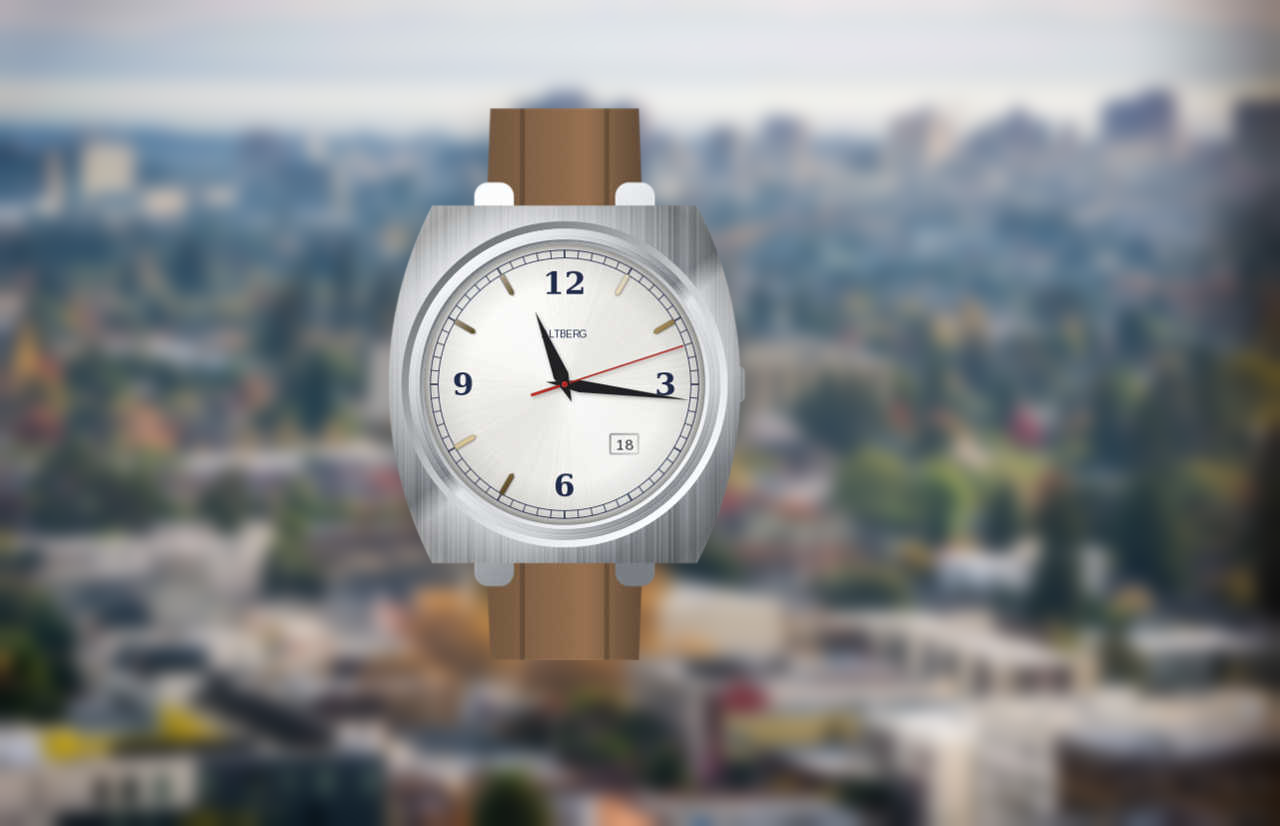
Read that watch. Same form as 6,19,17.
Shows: 11,16,12
